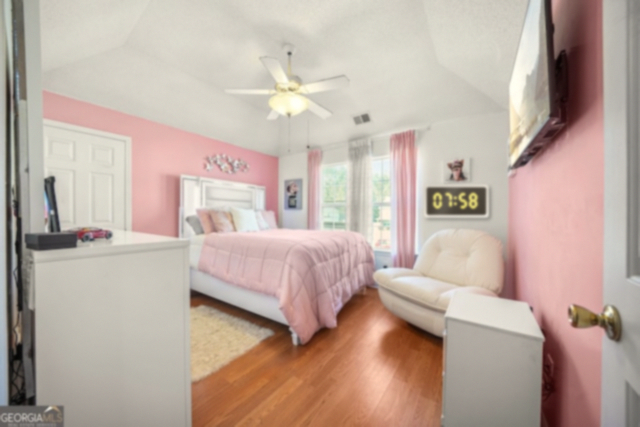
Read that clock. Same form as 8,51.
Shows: 7,58
